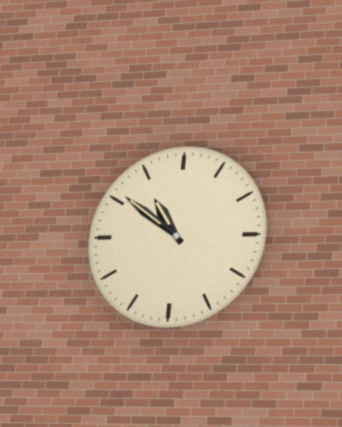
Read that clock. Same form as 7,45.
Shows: 10,51
